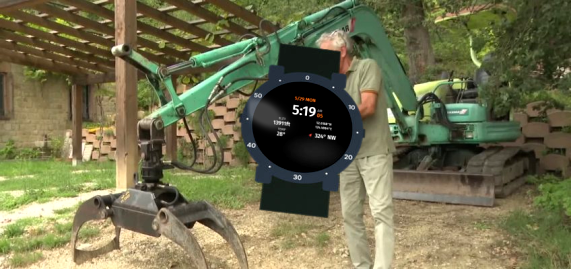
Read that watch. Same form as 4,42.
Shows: 5,19
